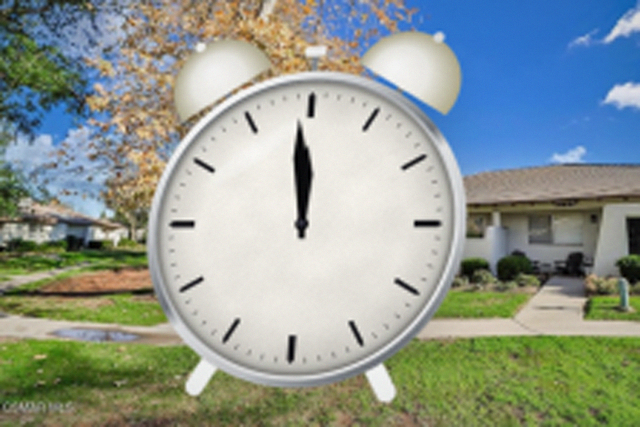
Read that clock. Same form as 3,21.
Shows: 11,59
